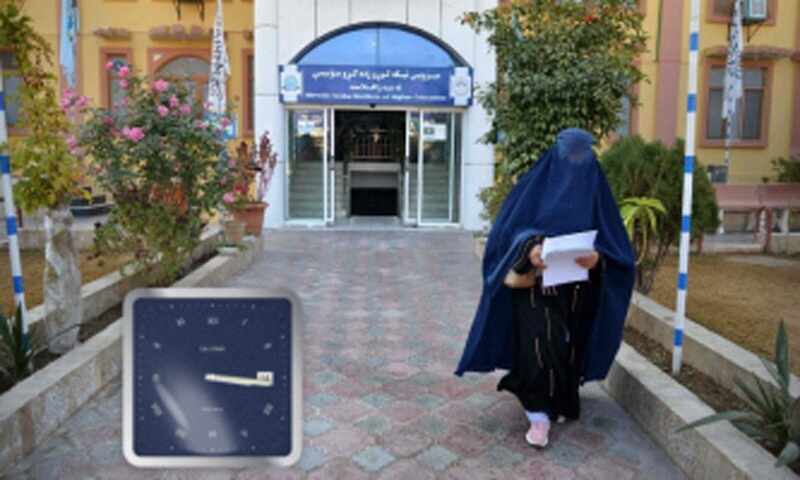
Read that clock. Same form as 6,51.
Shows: 3,16
